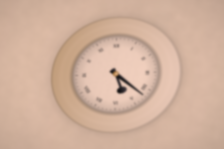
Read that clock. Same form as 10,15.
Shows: 5,22
